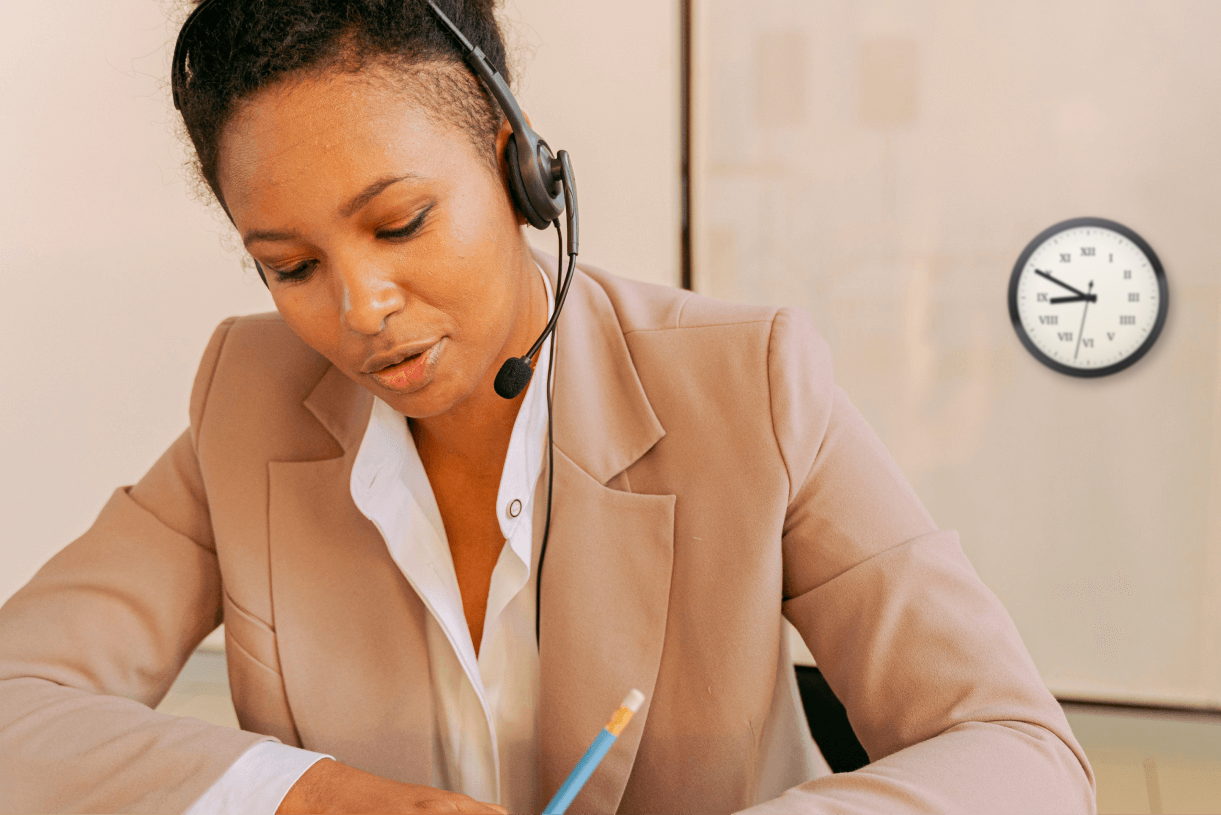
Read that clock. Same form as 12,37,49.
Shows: 8,49,32
